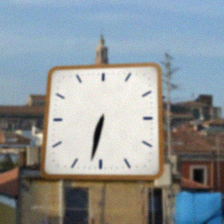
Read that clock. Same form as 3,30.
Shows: 6,32
